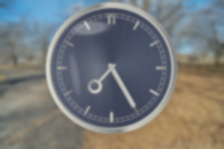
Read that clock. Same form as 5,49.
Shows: 7,25
